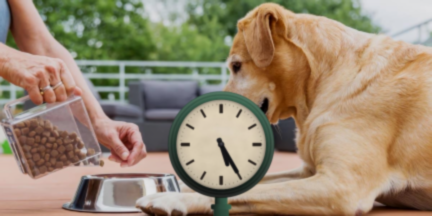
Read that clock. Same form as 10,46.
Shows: 5,25
